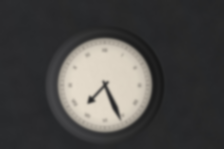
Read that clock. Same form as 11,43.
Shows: 7,26
